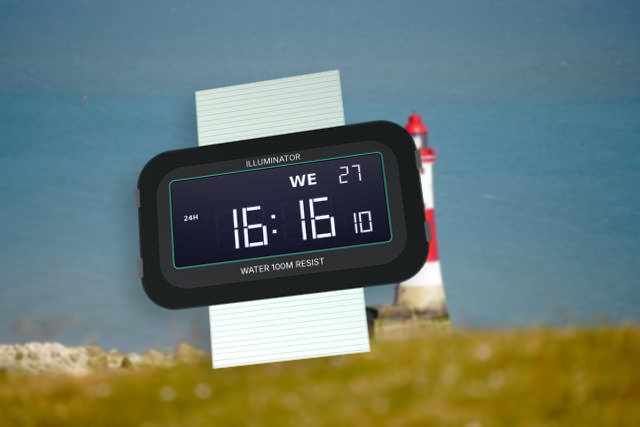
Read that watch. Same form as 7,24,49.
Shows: 16,16,10
